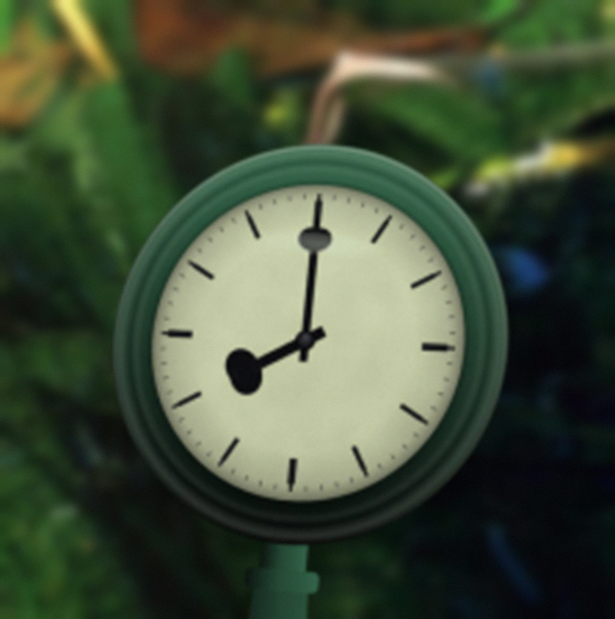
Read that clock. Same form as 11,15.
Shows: 8,00
